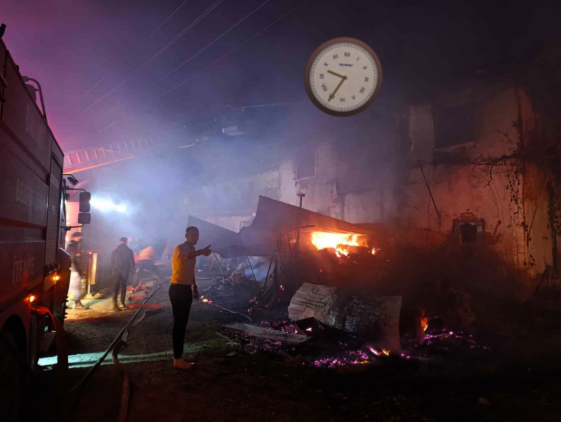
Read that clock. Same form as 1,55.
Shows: 9,35
